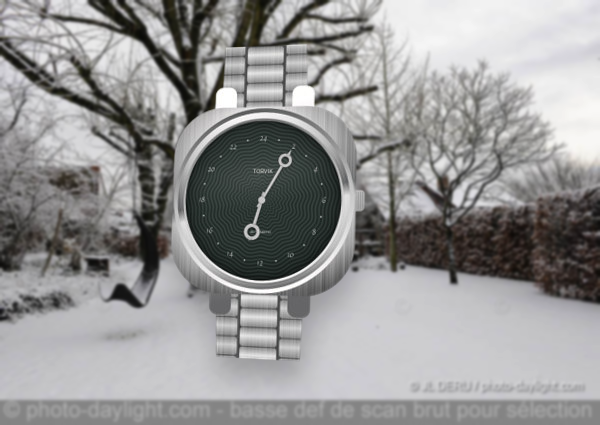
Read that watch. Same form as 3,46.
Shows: 13,05
